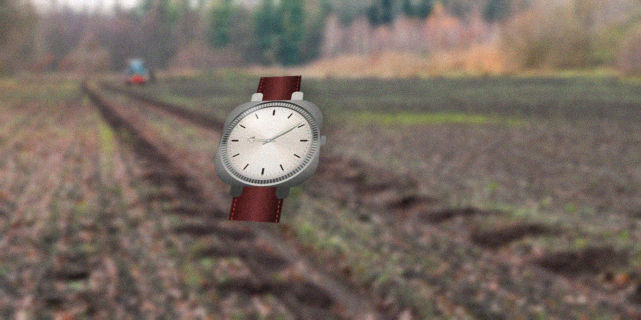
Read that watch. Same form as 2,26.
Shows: 9,09
